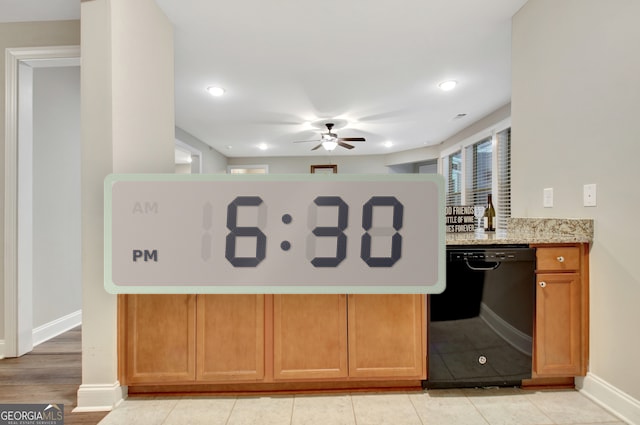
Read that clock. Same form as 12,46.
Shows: 6,30
